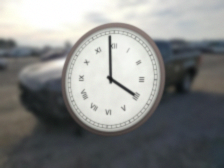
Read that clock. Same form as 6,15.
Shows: 3,59
